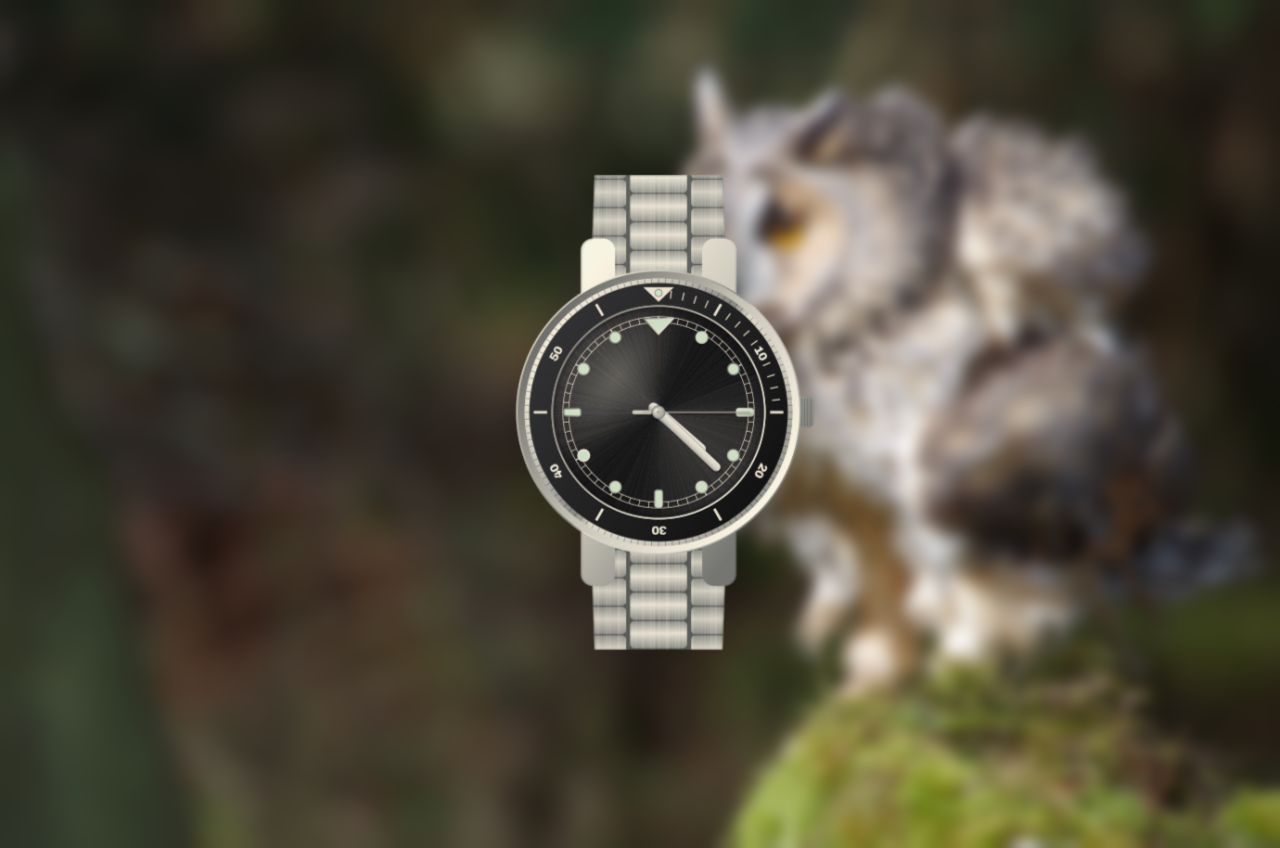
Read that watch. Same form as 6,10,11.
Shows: 4,22,15
